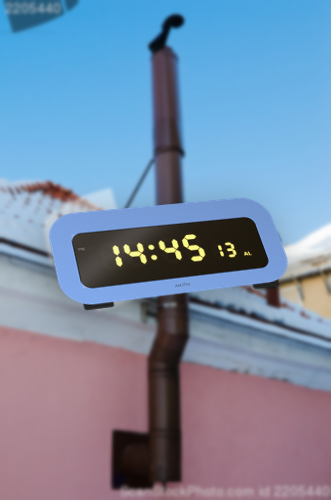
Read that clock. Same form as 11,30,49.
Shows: 14,45,13
